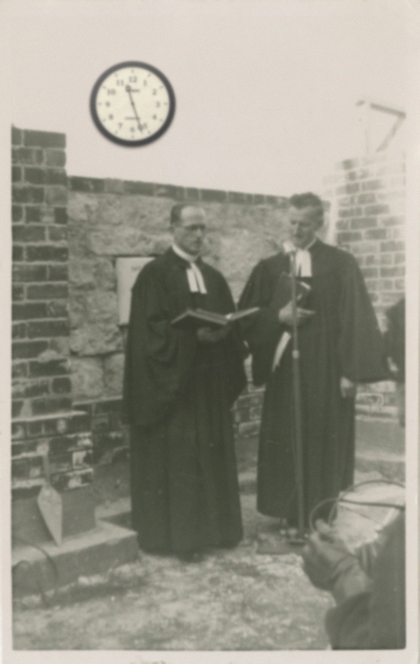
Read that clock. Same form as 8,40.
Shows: 11,27
